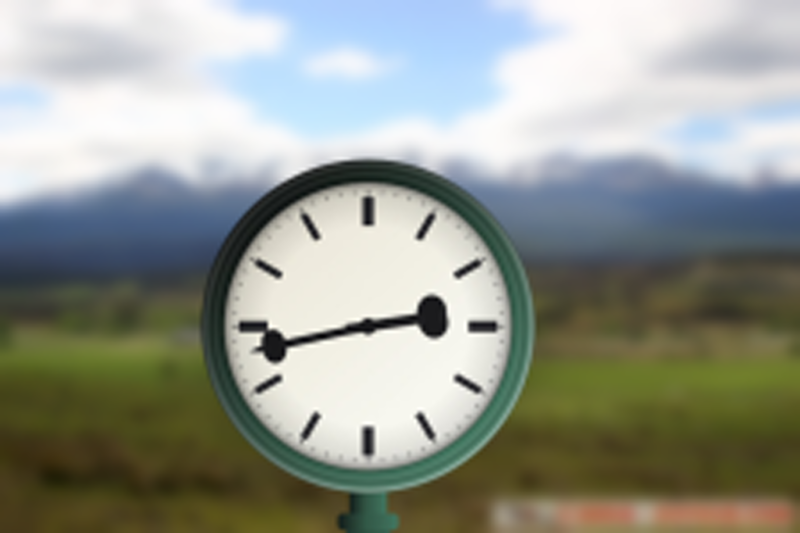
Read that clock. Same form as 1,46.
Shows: 2,43
